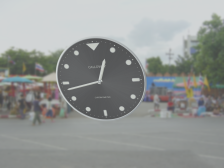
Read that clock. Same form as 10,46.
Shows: 12,43
